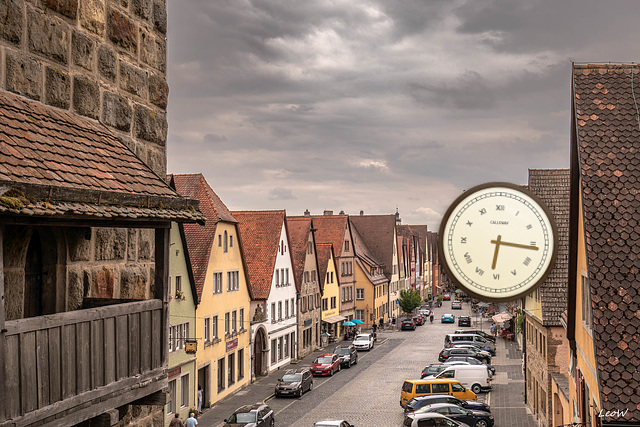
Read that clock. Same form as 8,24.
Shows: 6,16
